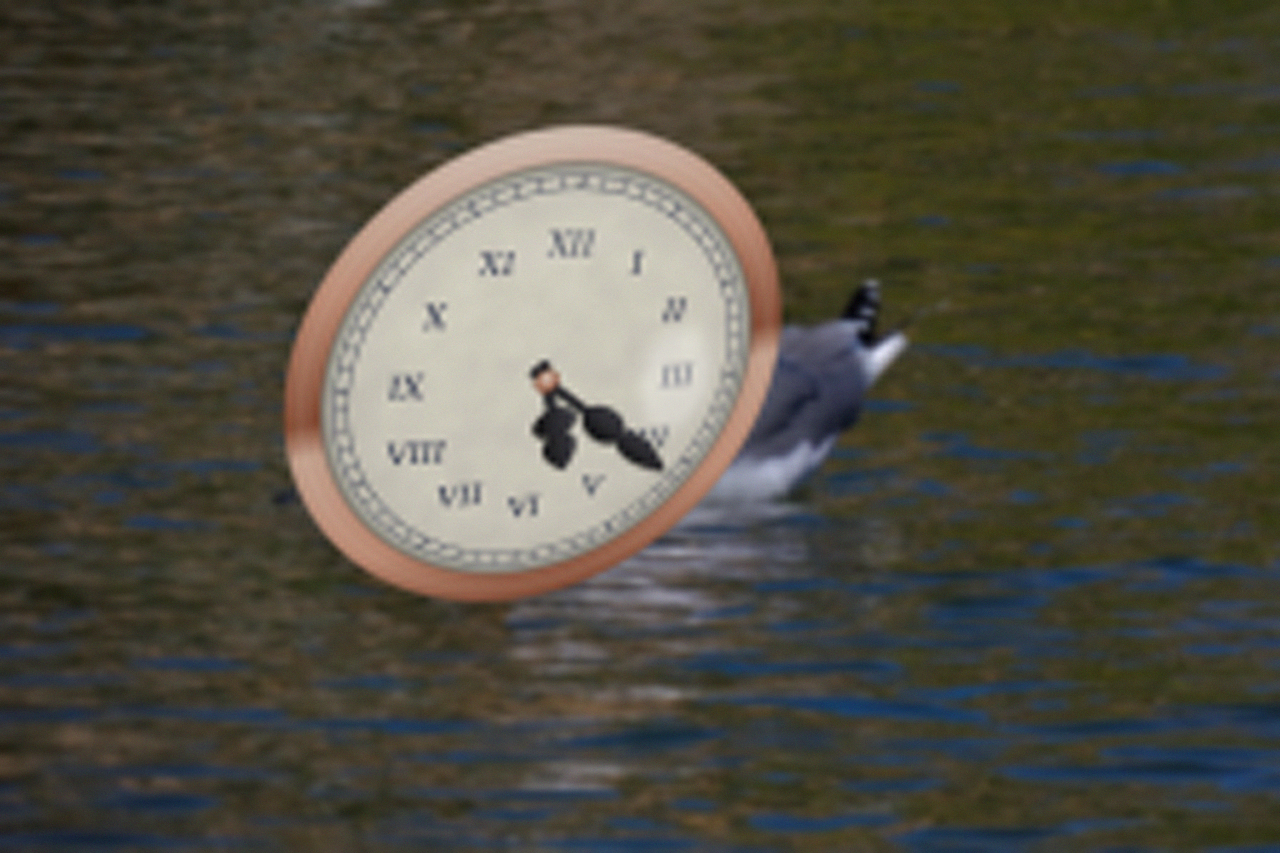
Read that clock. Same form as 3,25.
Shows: 5,21
